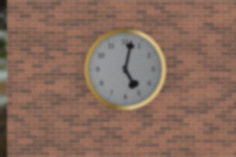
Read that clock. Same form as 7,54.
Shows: 5,02
